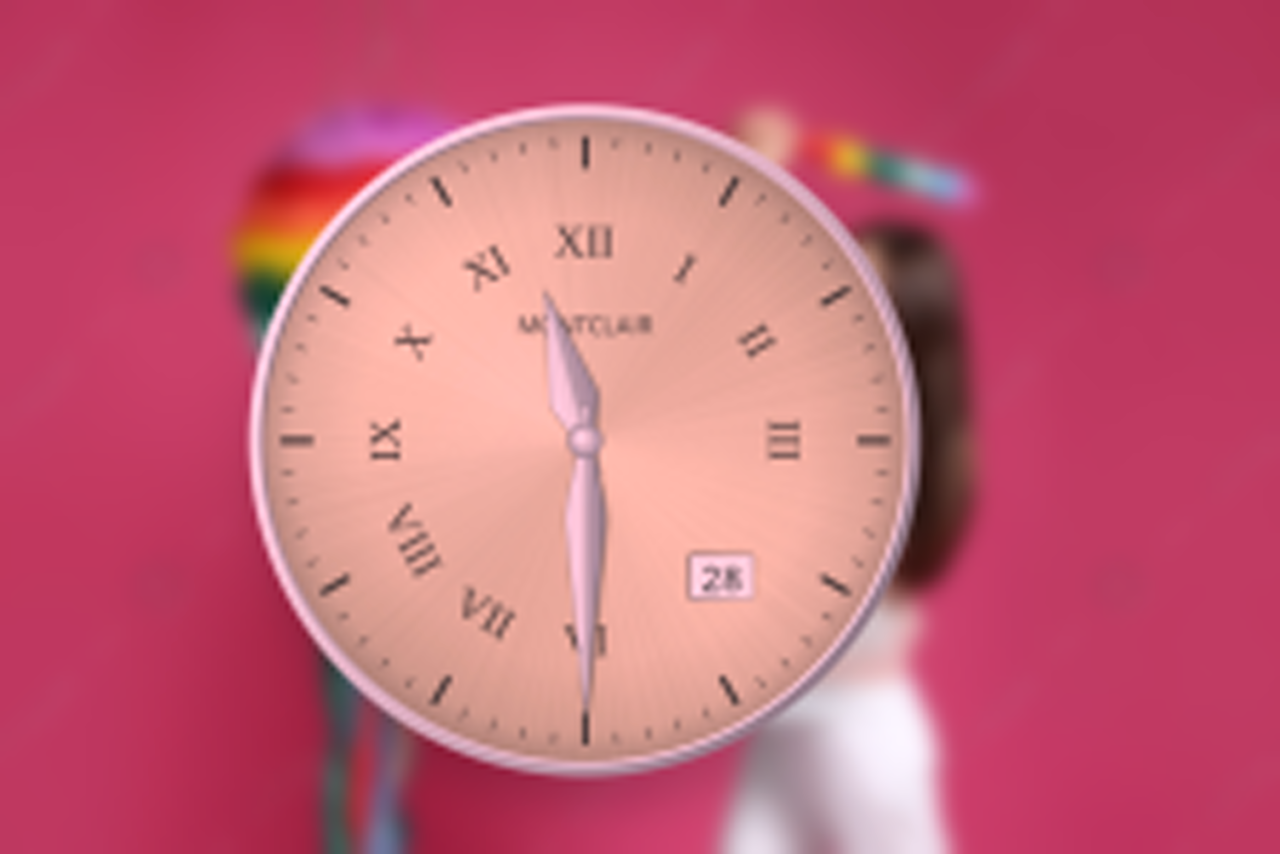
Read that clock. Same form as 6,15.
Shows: 11,30
